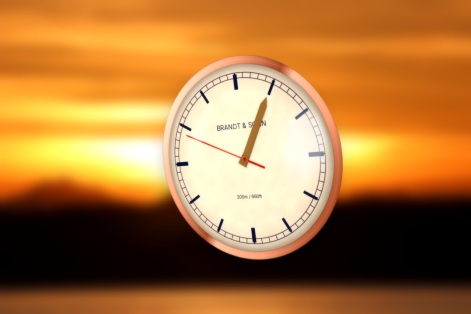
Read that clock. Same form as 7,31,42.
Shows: 1,04,49
